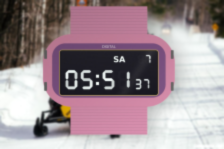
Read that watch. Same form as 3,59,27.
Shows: 5,51,37
